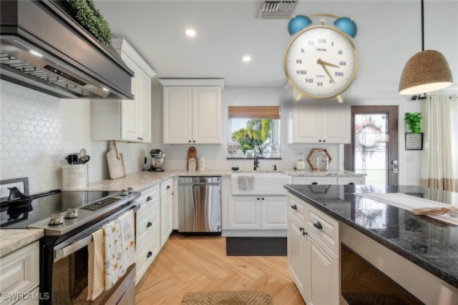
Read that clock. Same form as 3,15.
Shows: 3,24
